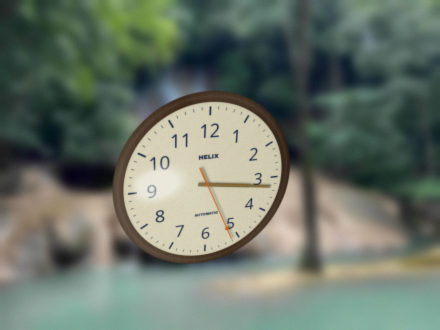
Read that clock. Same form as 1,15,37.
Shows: 3,16,26
